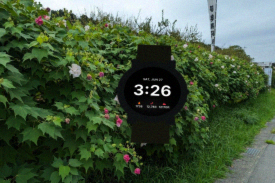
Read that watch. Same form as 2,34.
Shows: 3,26
